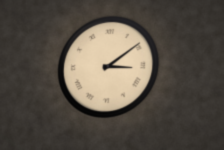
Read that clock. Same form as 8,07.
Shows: 3,09
